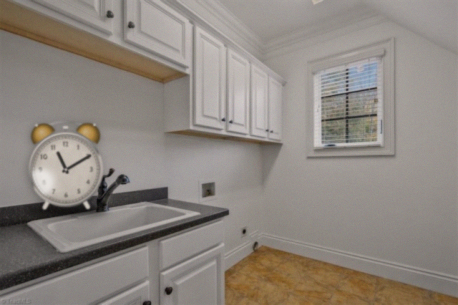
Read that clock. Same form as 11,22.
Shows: 11,10
